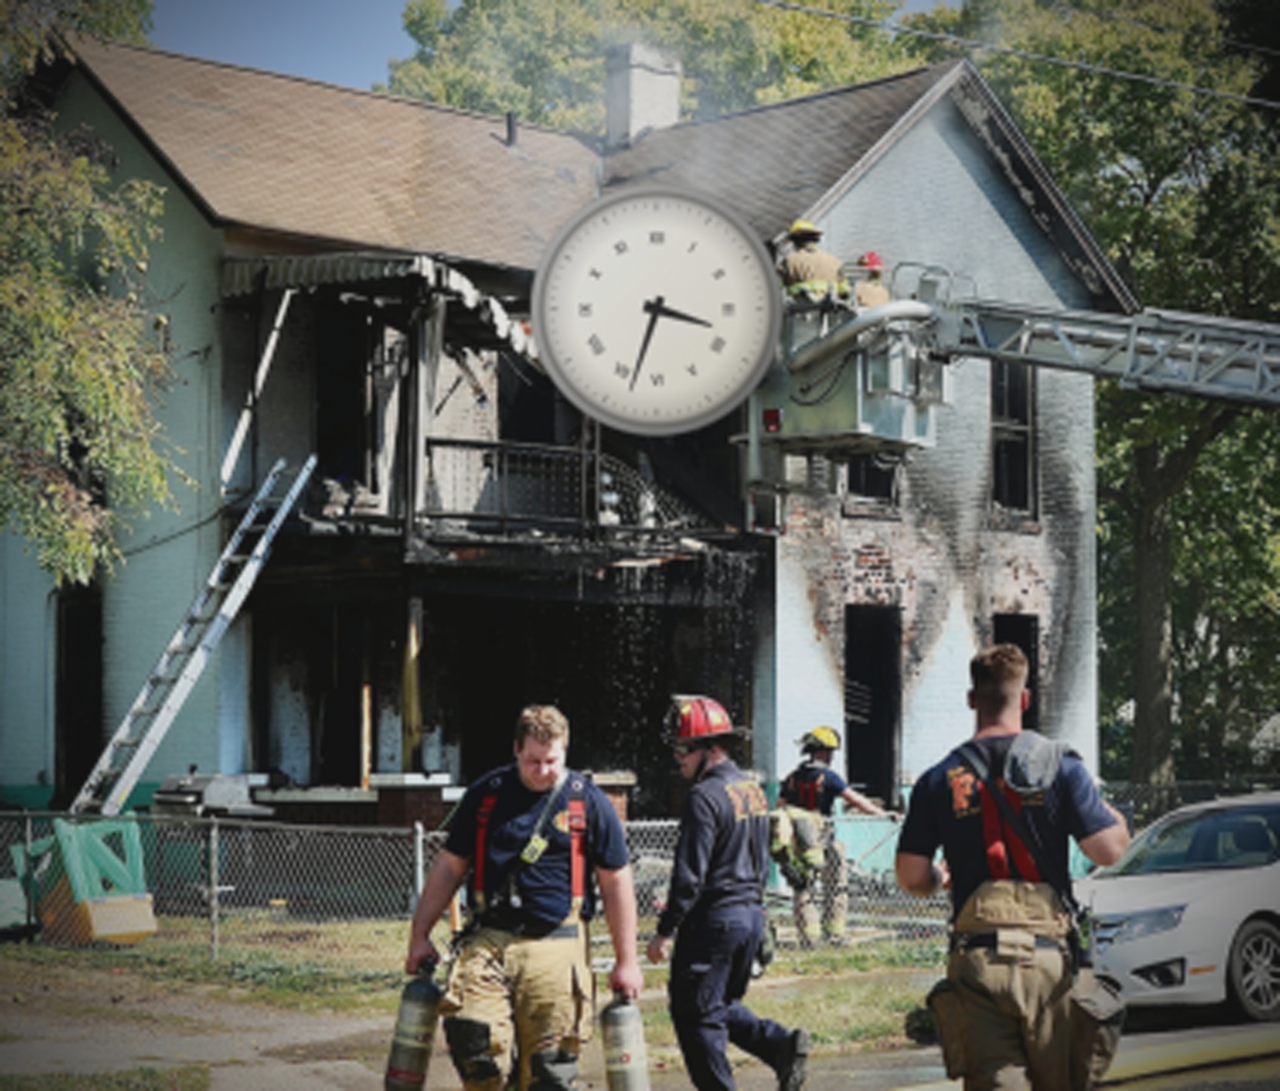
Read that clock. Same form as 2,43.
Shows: 3,33
